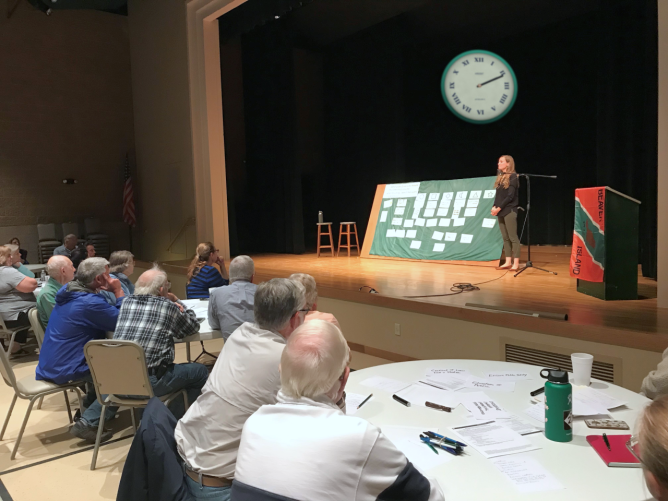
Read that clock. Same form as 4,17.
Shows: 2,11
